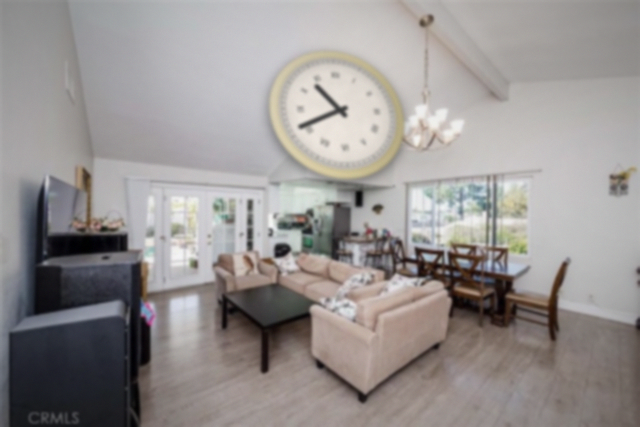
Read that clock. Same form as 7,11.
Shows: 10,41
